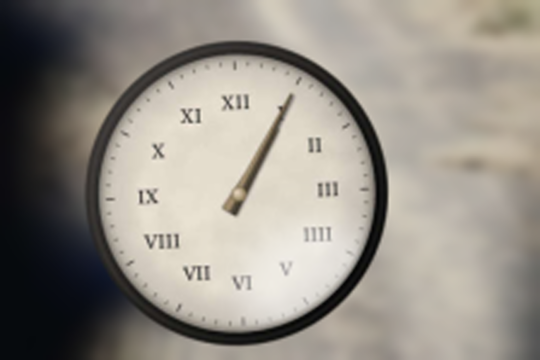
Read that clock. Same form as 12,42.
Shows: 1,05
